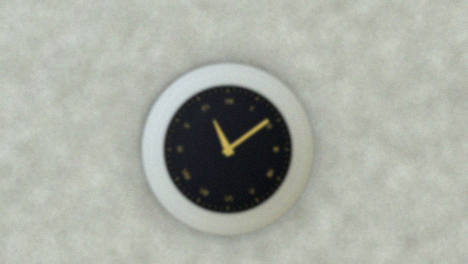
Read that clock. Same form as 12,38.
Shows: 11,09
